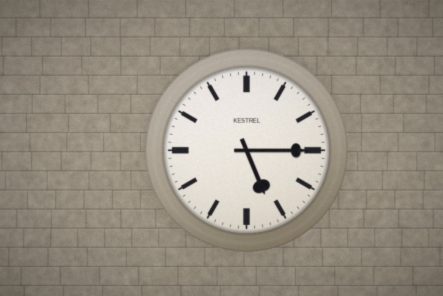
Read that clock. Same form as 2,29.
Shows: 5,15
